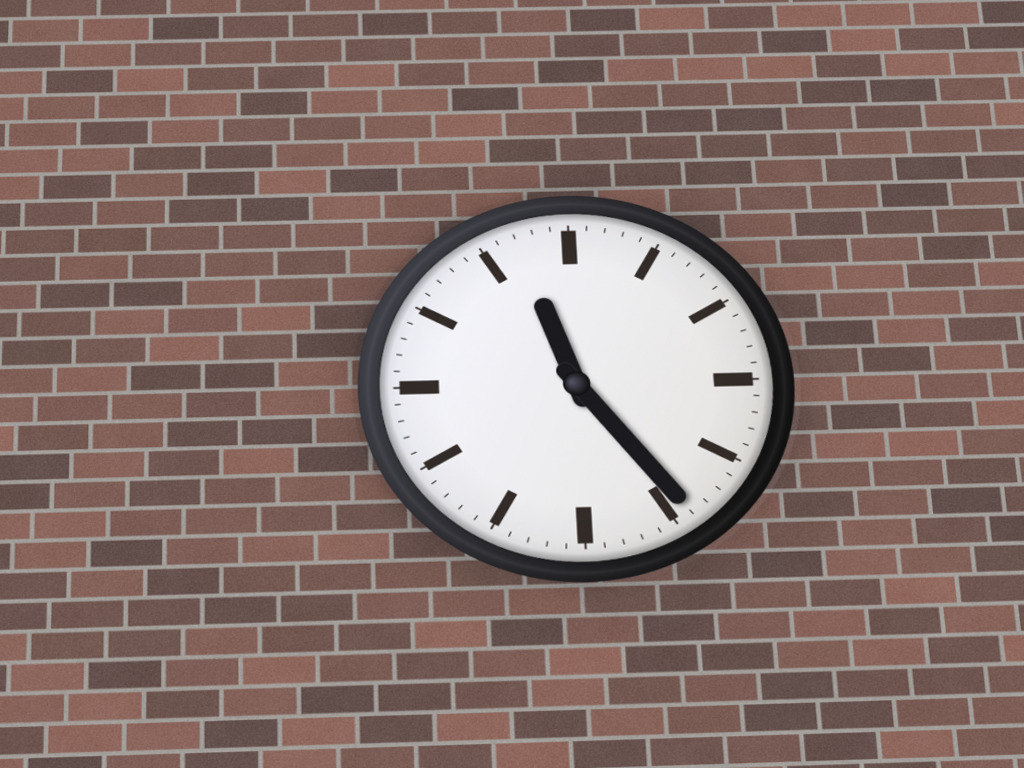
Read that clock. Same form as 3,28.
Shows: 11,24
